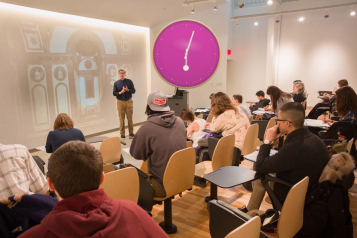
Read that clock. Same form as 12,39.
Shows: 6,03
